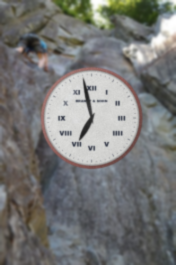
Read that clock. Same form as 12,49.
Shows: 6,58
